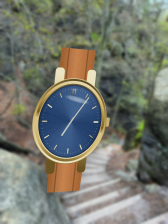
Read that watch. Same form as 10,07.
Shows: 7,06
